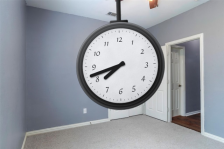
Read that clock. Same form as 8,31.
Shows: 7,42
